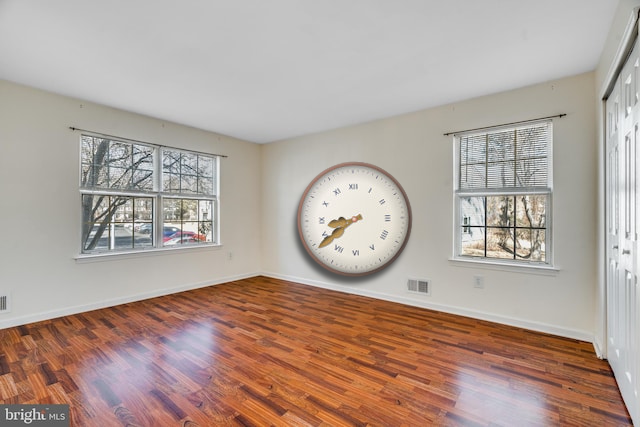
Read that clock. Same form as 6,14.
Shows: 8,39
